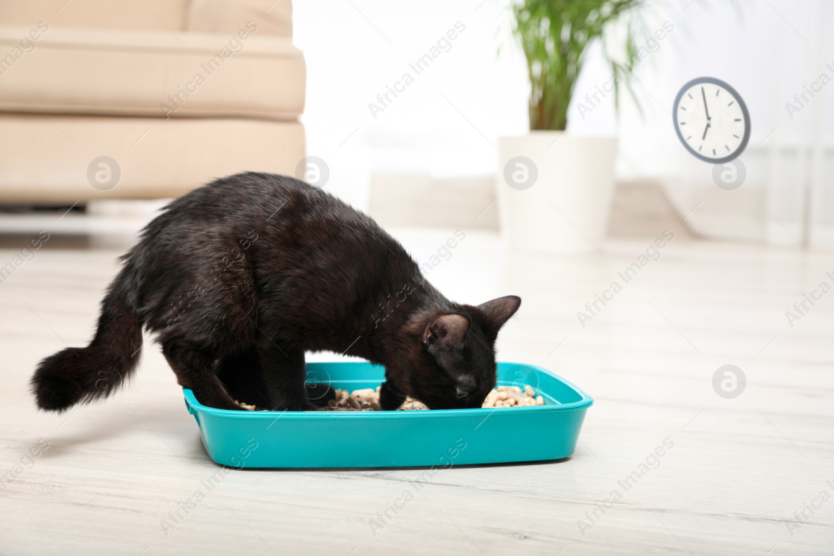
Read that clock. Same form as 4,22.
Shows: 7,00
